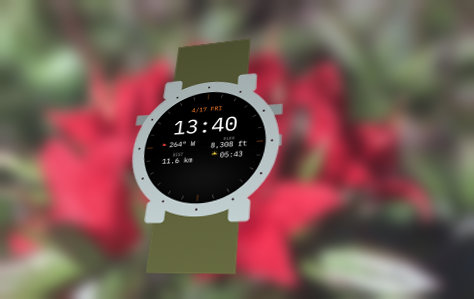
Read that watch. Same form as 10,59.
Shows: 13,40
